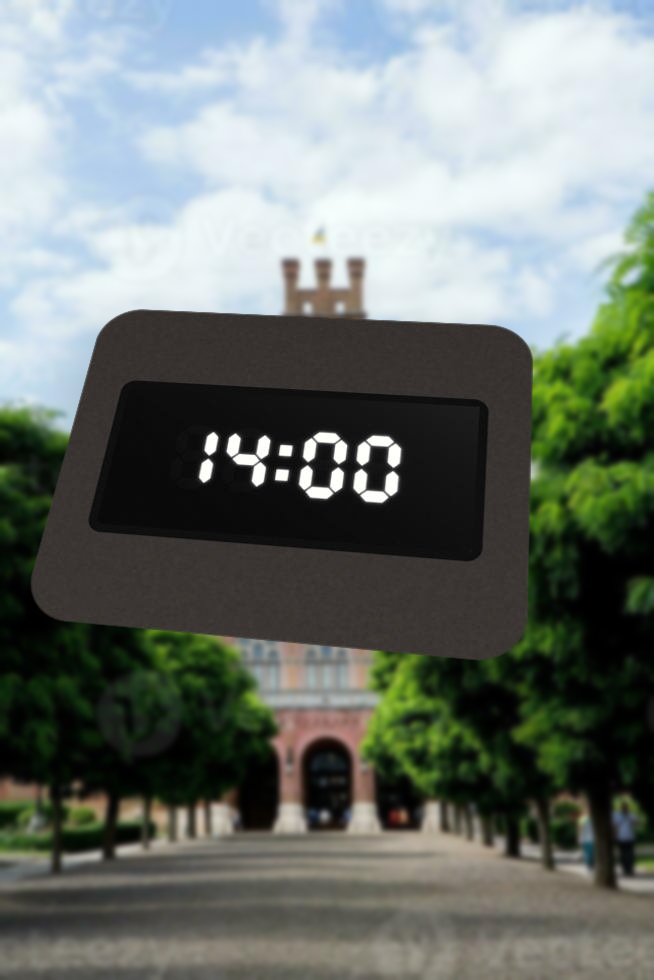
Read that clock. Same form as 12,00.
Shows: 14,00
